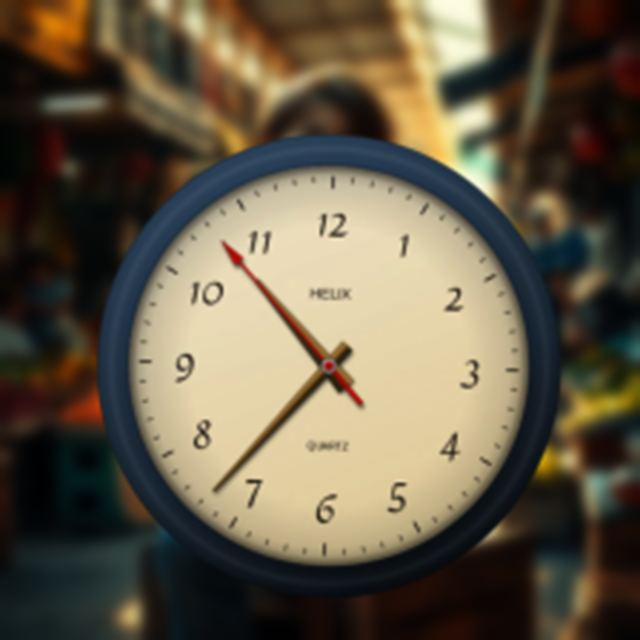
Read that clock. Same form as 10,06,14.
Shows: 10,36,53
